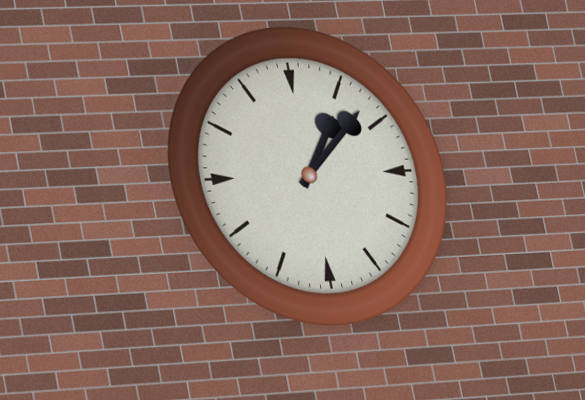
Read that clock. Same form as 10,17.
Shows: 1,08
